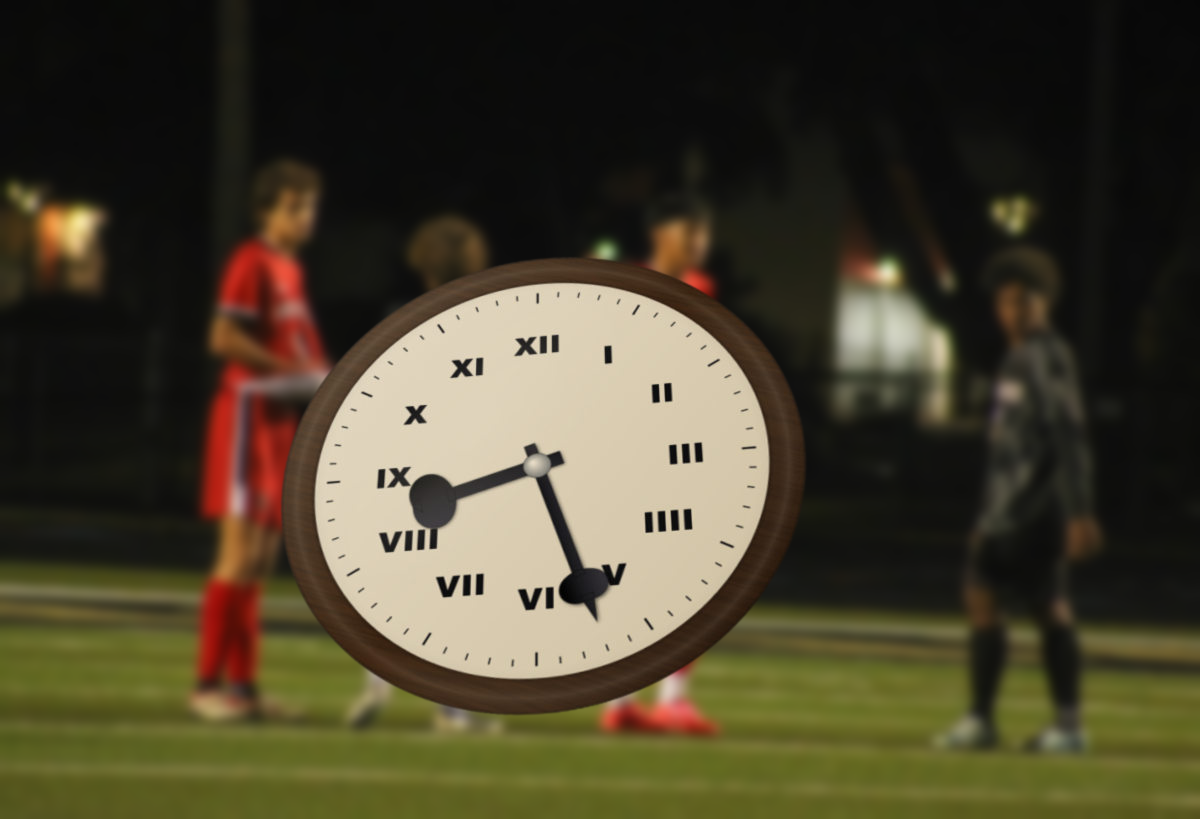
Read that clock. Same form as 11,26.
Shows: 8,27
